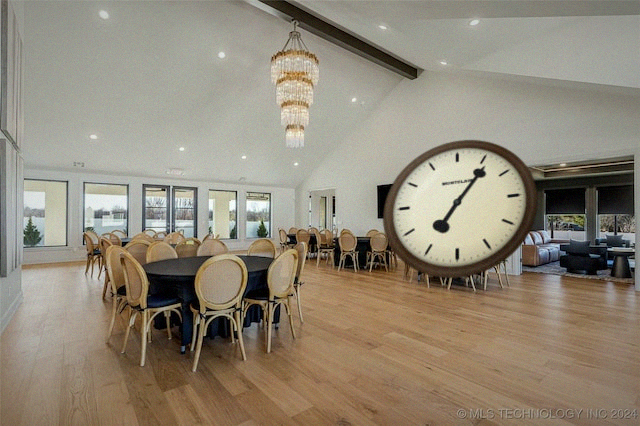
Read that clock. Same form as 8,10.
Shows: 7,06
